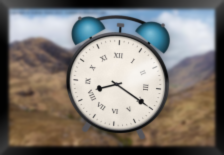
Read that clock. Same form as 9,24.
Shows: 8,20
